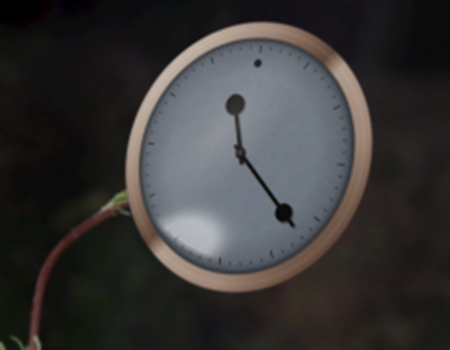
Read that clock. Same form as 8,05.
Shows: 11,22
